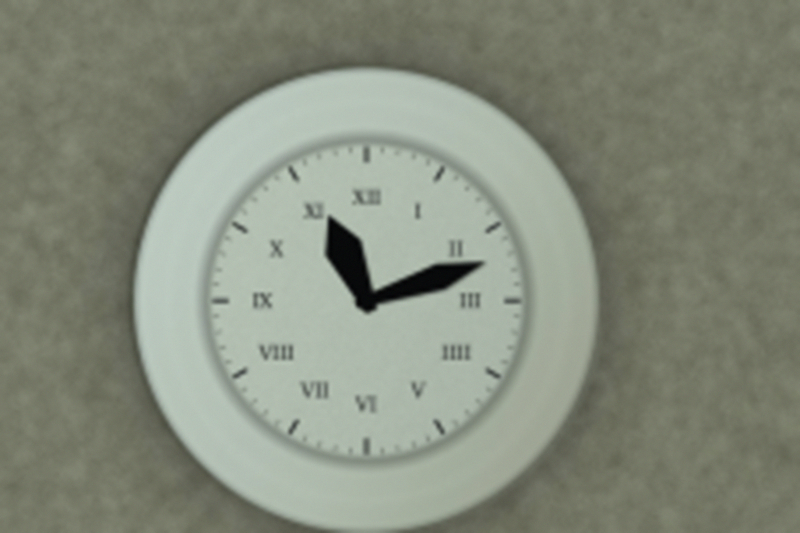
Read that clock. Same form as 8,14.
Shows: 11,12
